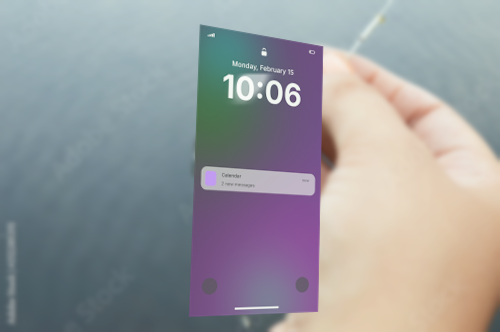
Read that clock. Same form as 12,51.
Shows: 10,06
